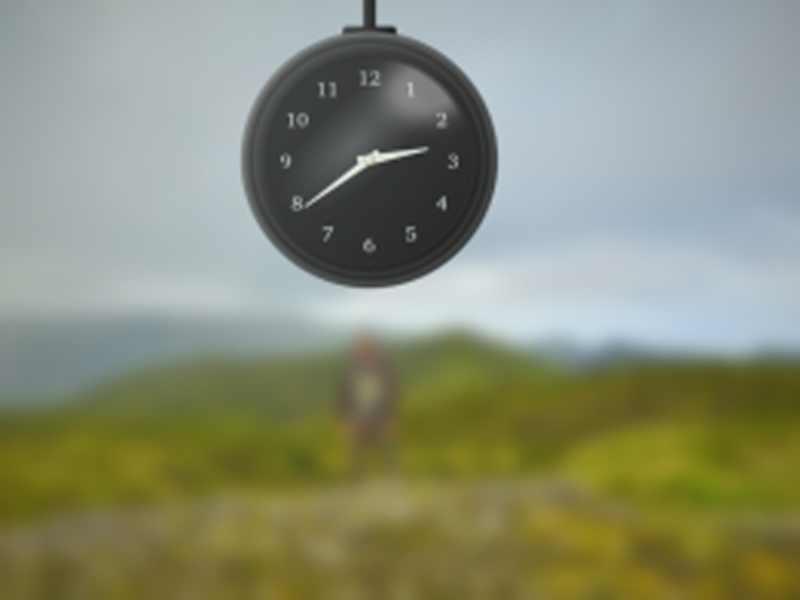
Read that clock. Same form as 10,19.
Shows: 2,39
